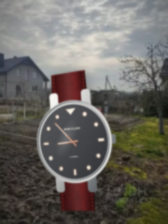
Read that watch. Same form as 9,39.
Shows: 8,53
